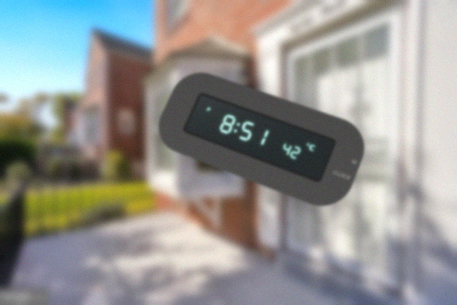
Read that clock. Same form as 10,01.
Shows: 8,51
